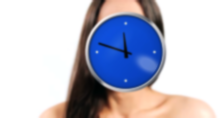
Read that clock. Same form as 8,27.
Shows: 11,48
